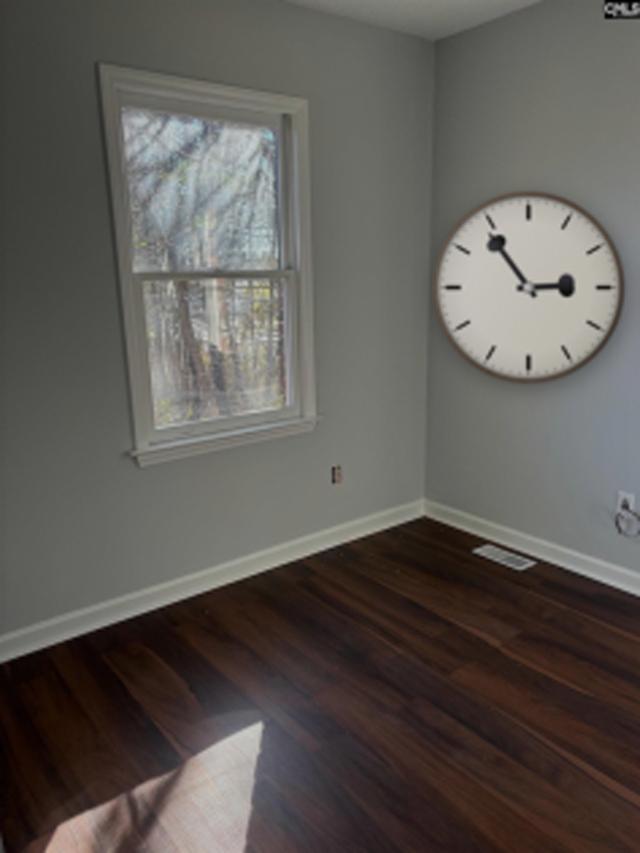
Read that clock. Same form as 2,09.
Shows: 2,54
